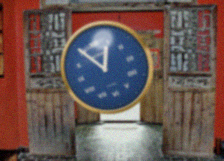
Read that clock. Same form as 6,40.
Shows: 12,55
